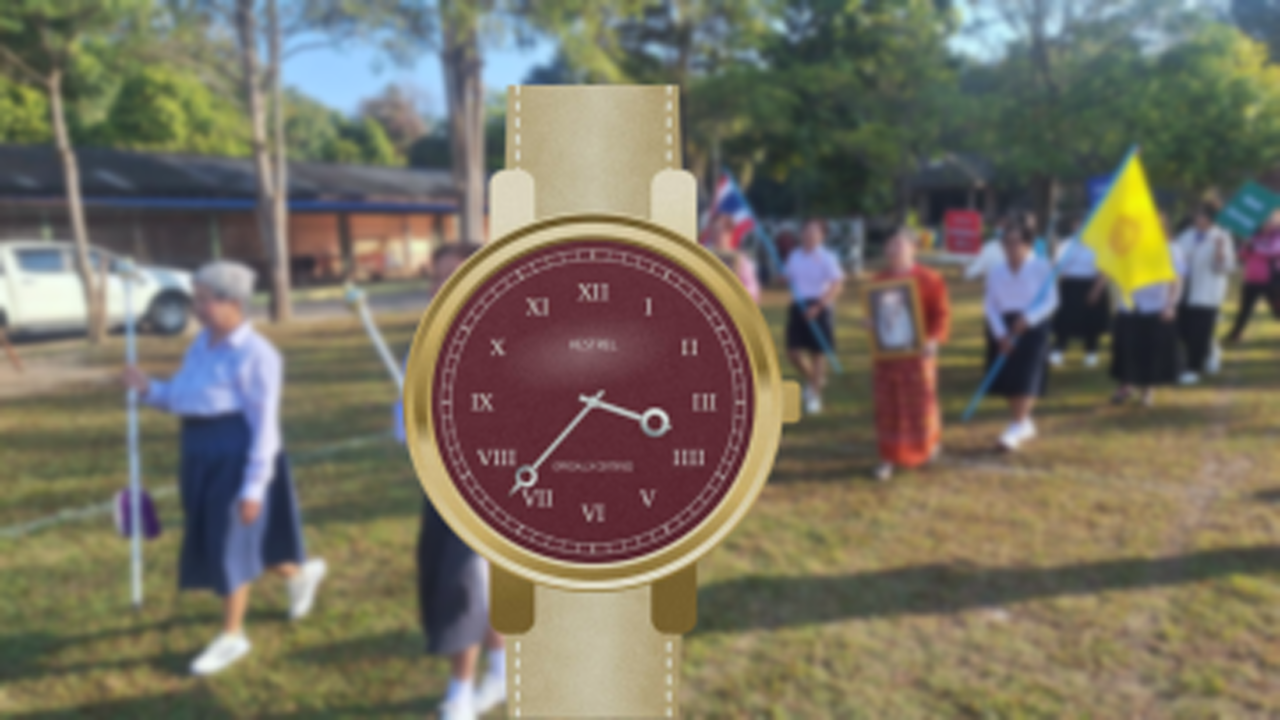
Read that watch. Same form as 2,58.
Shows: 3,37
